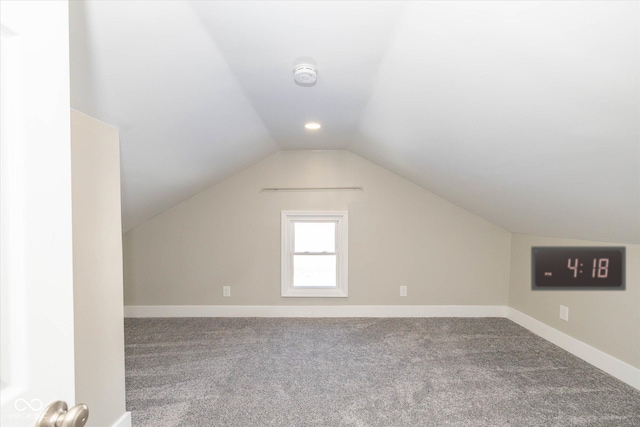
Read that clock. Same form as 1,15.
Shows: 4,18
